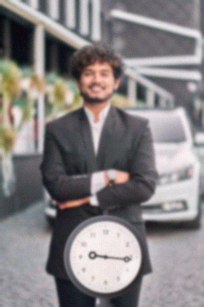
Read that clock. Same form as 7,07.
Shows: 9,16
